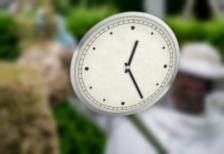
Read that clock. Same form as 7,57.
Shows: 12,25
